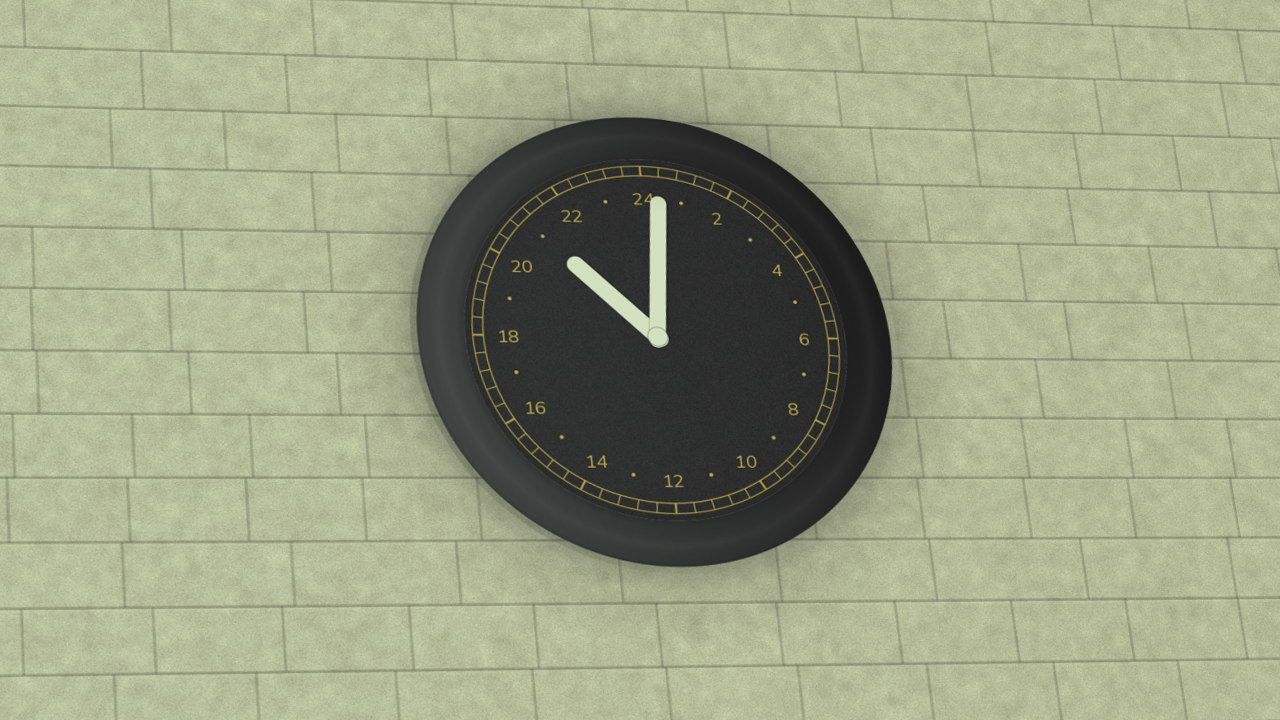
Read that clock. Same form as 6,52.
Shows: 21,01
